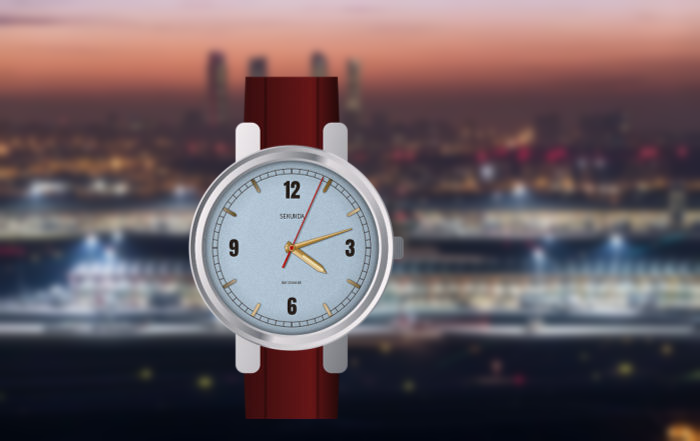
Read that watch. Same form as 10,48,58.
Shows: 4,12,04
